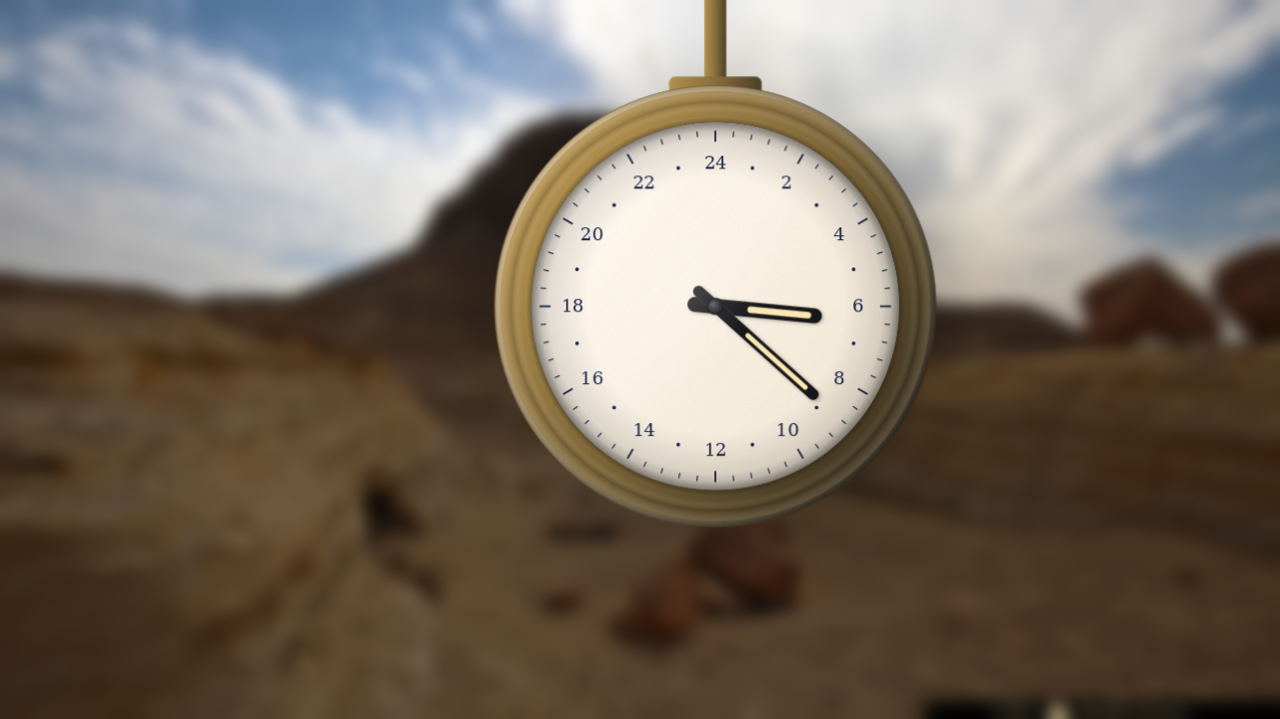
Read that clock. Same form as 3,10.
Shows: 6,22
